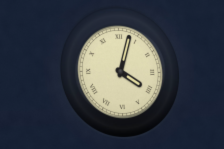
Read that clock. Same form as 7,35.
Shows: 4,03
